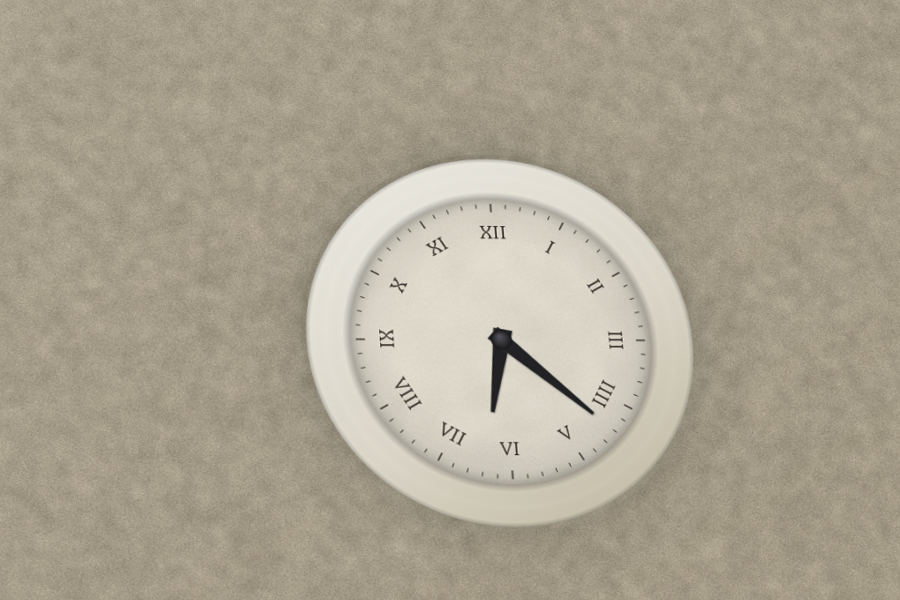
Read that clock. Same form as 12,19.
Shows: 6,22
